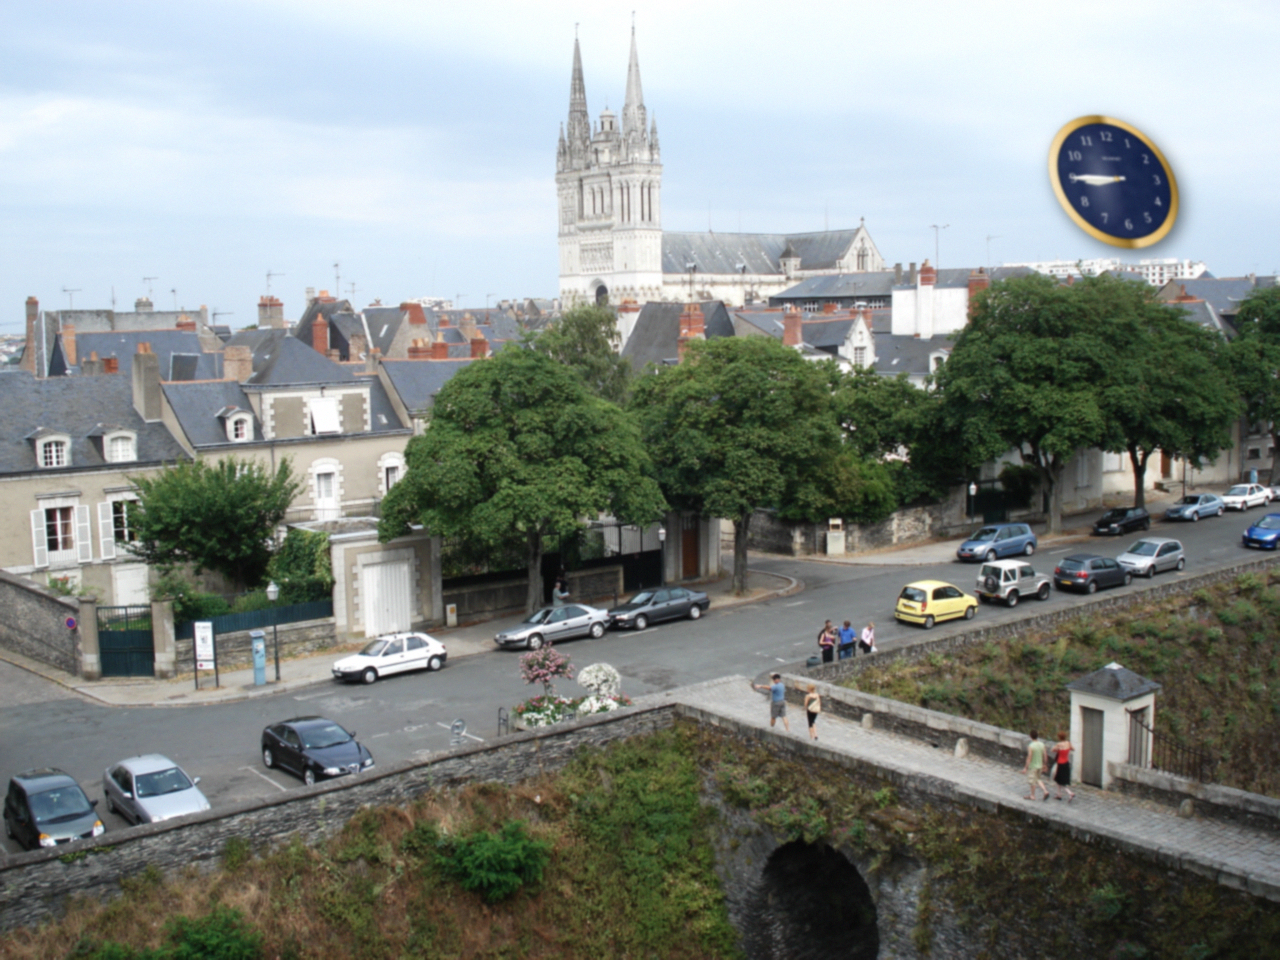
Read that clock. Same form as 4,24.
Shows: 8,45
